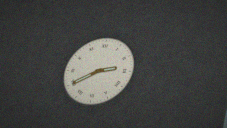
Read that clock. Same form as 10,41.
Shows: 2,40
